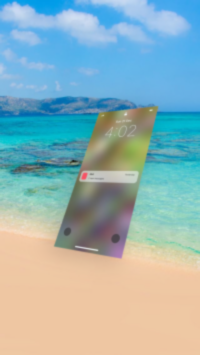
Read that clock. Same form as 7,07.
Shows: 4,02
